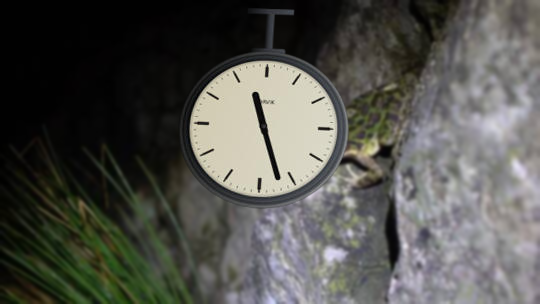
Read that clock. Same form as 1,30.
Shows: 11,27
